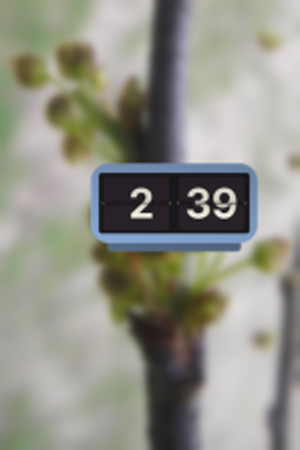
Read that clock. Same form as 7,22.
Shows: 2,39
